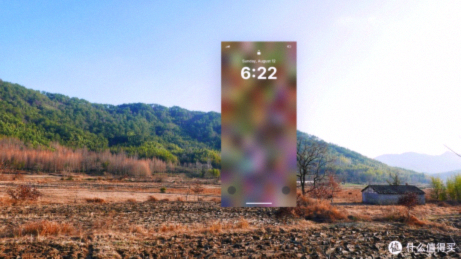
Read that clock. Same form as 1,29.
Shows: 6,22
